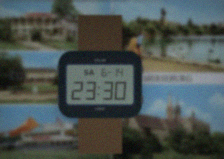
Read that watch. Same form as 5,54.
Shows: 23,30
